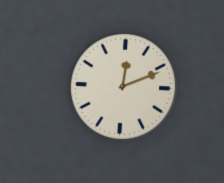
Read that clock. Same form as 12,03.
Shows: 12,11
